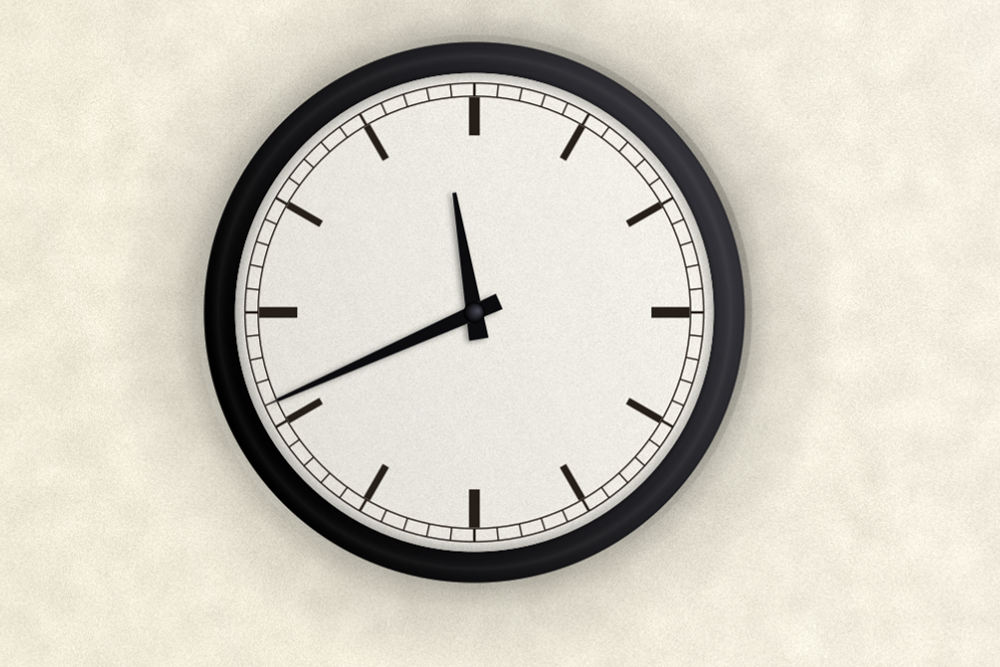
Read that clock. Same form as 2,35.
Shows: 11,41
